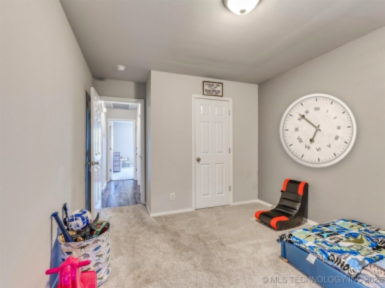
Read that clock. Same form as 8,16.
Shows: 6,52
